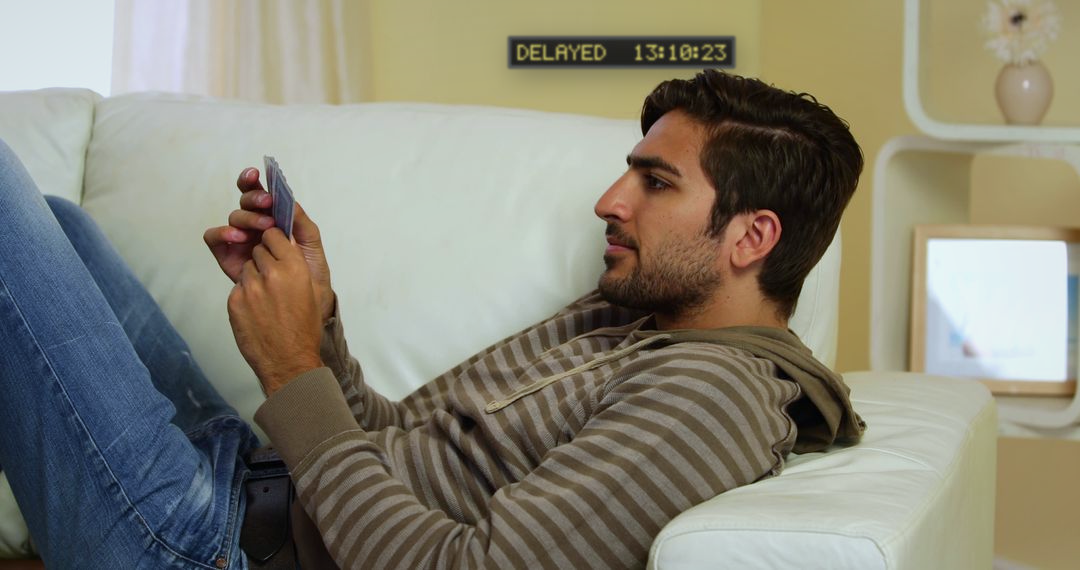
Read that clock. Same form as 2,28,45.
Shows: 13,10,23
